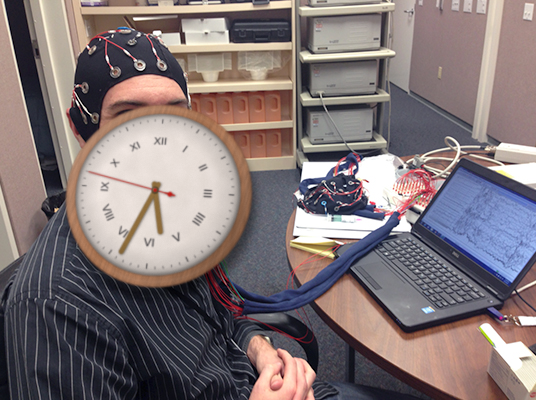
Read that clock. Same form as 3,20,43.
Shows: 5,33,47
